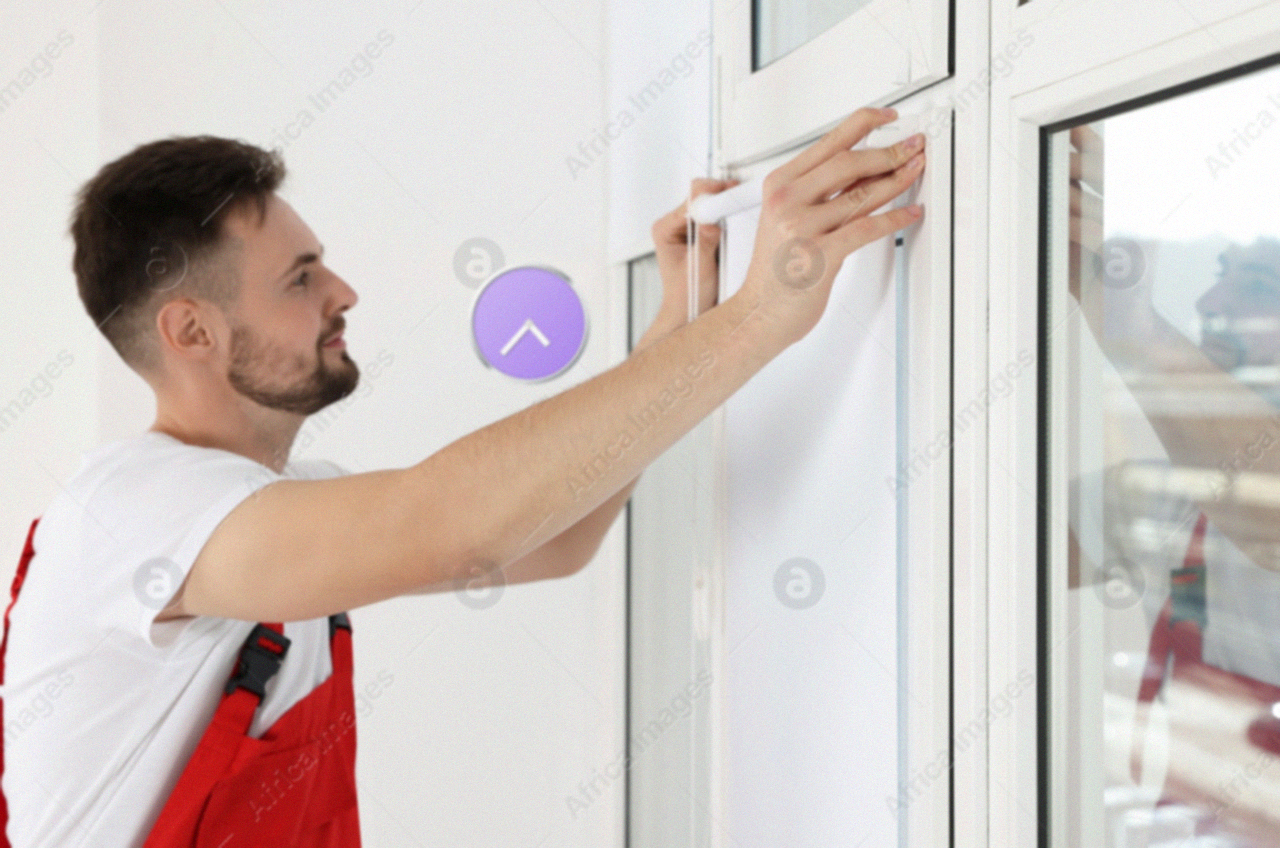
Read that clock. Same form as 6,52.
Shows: 4,37
